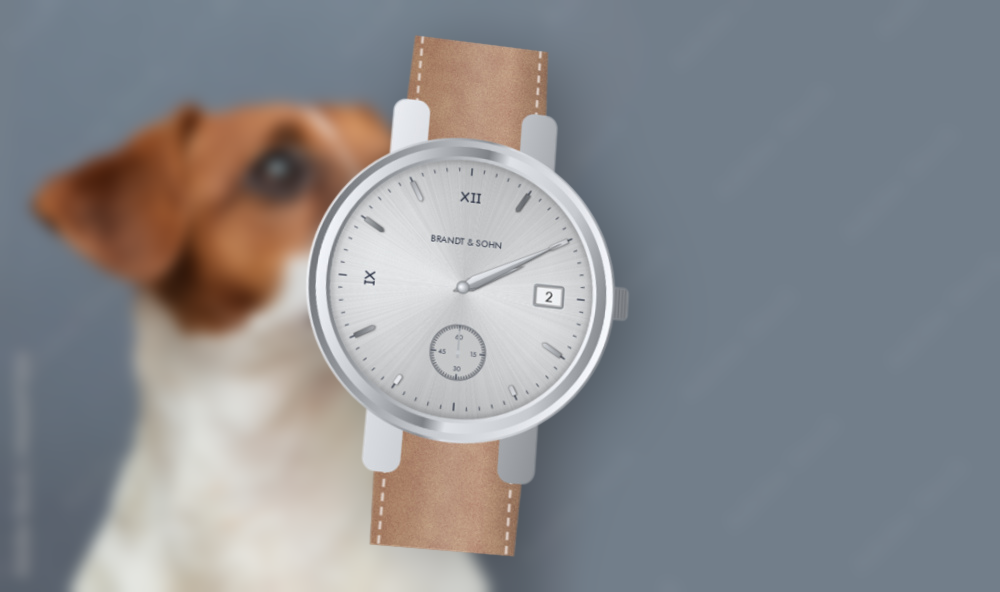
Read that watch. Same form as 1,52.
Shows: 2,10
